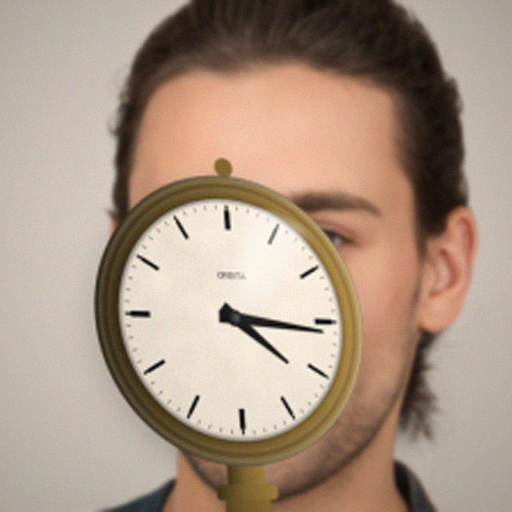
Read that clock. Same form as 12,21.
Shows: 4,16
